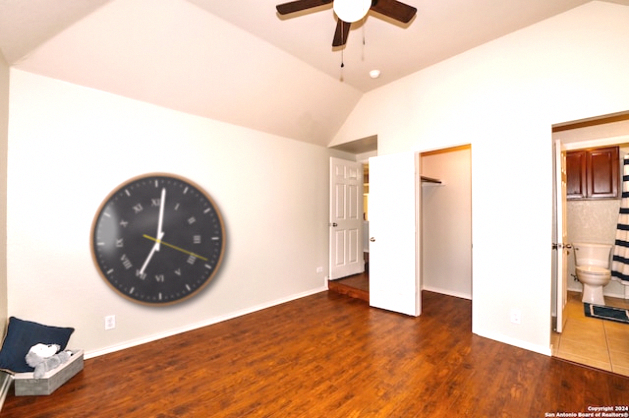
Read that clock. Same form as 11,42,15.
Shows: 7,01,19
